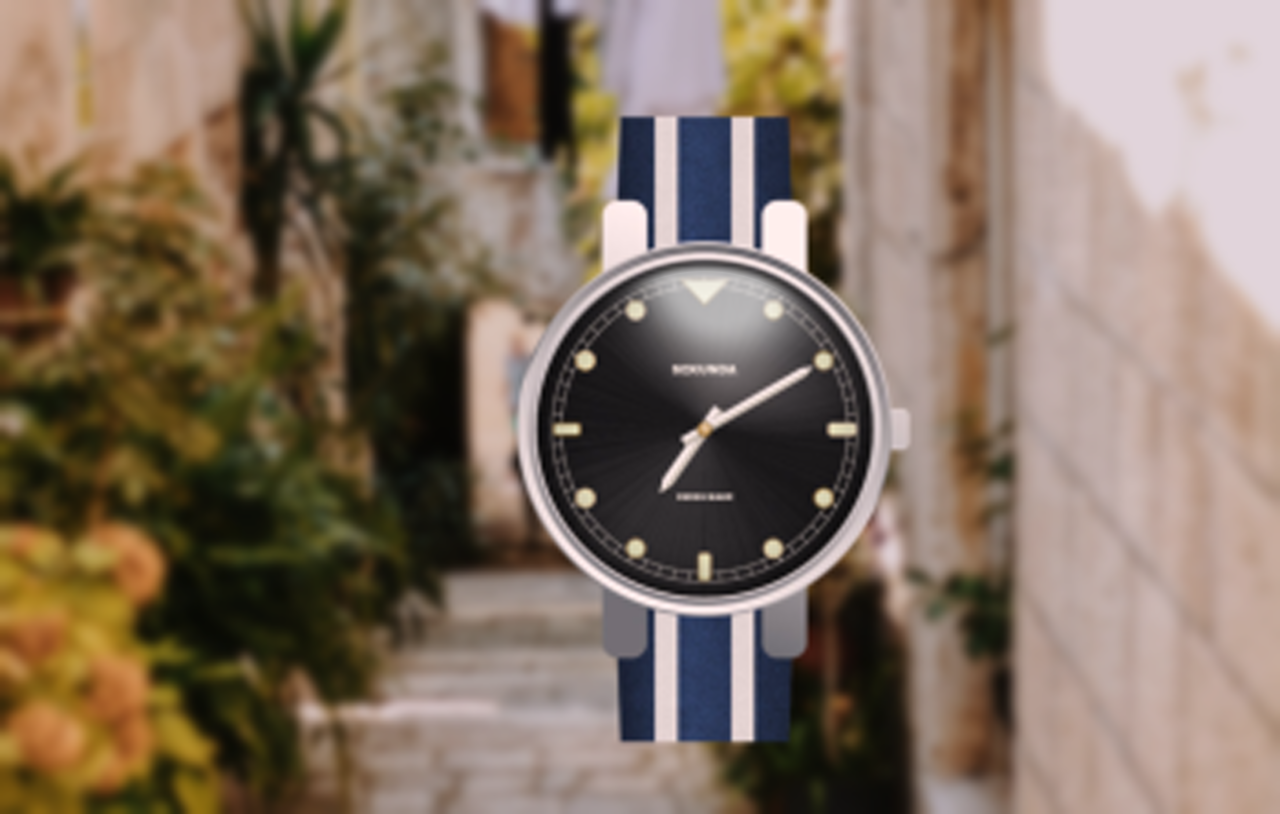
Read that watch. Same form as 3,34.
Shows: 7,10
